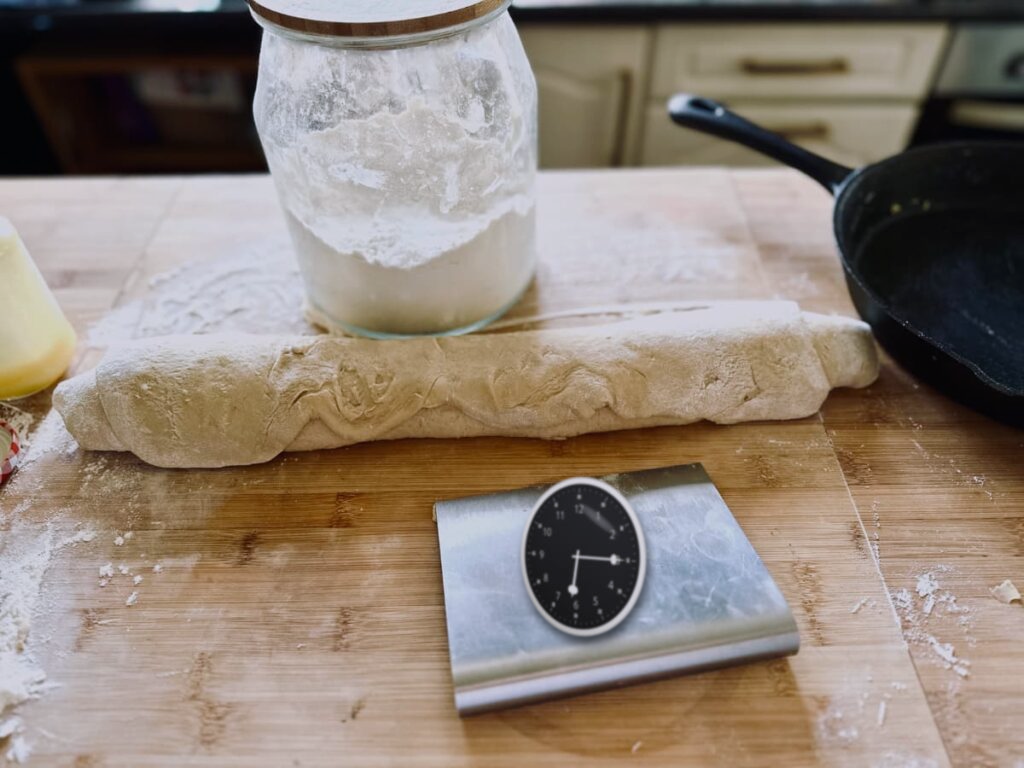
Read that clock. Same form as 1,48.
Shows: 6,15
